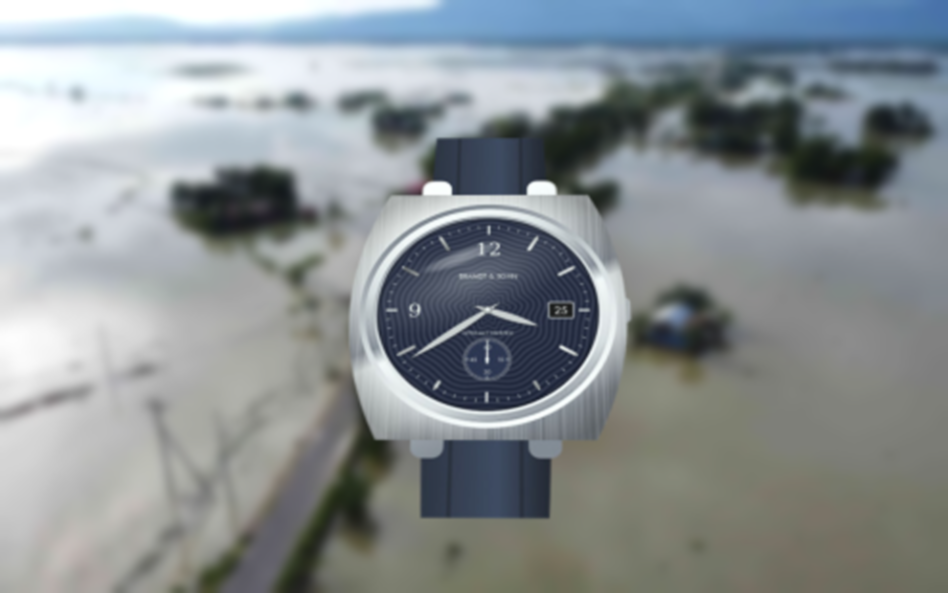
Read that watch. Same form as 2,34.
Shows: 3,39
